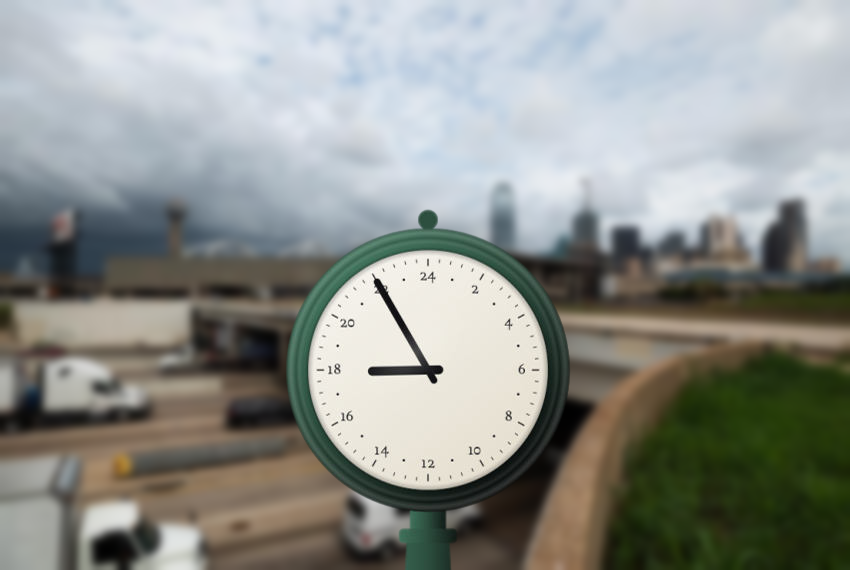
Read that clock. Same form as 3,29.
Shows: 17,55
